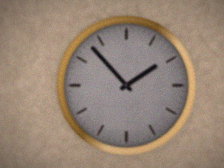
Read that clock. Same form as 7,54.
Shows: 1,53
